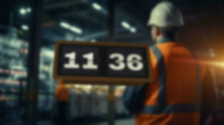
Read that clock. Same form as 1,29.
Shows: 11,36
